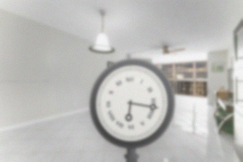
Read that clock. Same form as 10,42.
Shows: 6,17
